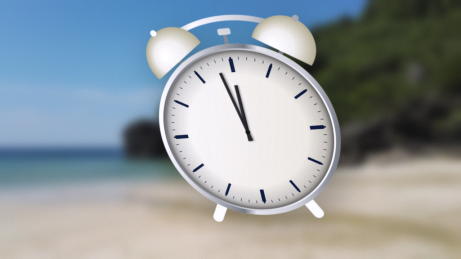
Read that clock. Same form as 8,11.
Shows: 11,58
